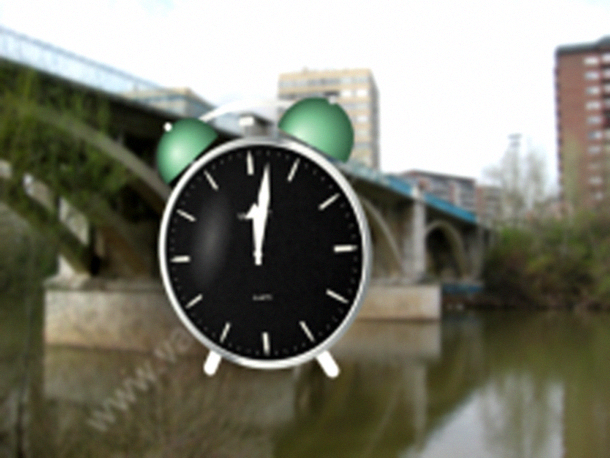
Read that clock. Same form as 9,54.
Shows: 12,02
